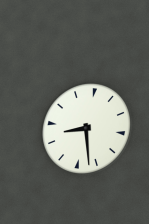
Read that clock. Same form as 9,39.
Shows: 8,27
